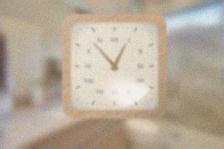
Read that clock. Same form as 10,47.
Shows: 12,53
